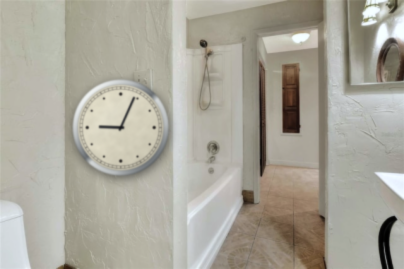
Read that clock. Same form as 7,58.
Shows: 9,04
